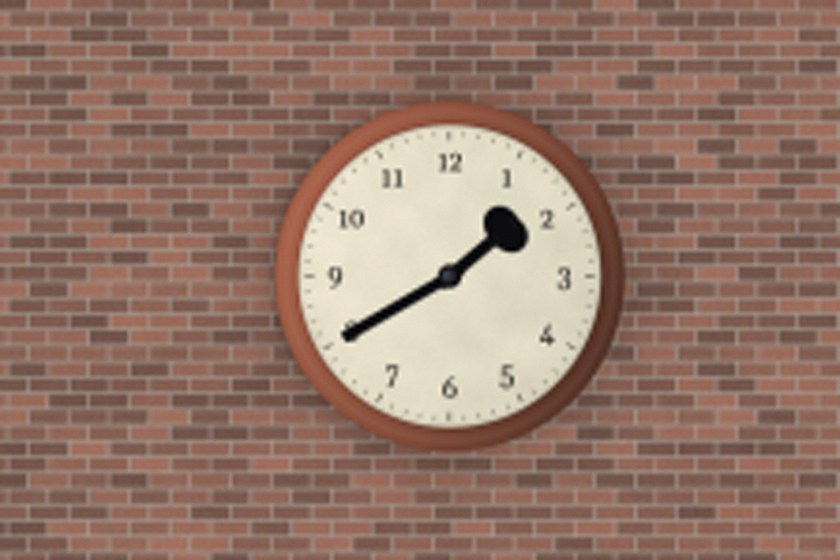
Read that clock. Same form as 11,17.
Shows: 1,40
